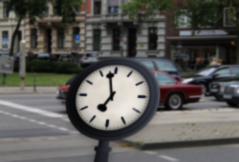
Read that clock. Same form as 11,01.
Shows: 6,58
